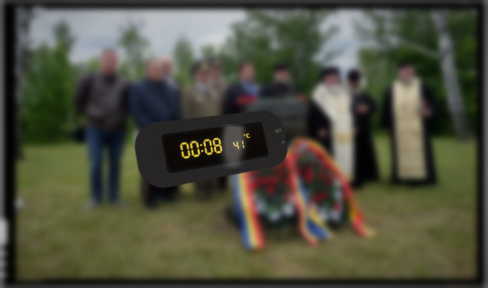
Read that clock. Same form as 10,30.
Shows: 0,08
